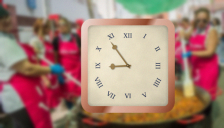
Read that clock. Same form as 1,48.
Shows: 8,54
